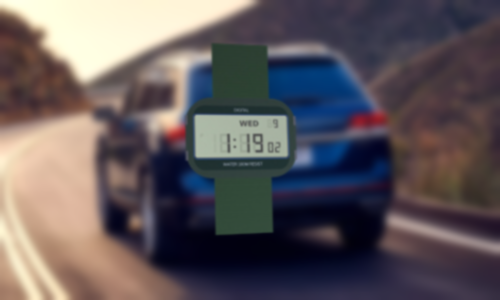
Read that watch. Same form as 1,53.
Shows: 1,19
